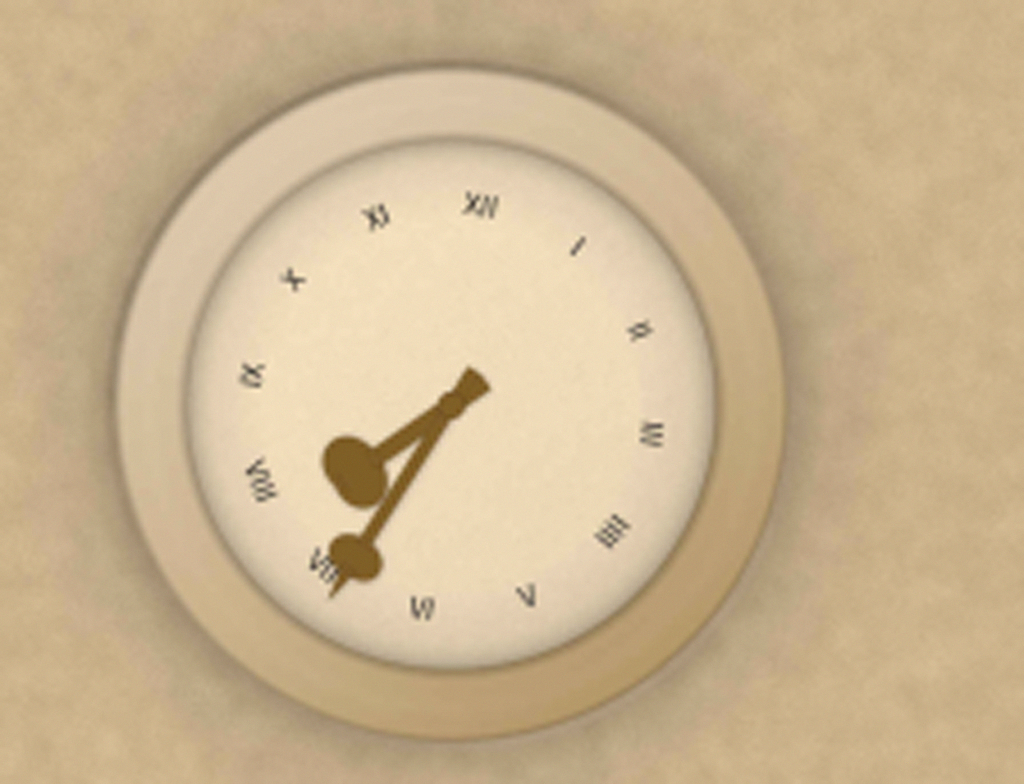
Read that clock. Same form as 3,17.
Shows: 7,34
